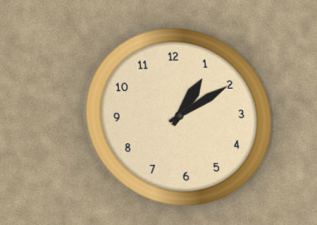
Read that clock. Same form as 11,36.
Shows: 1,10
